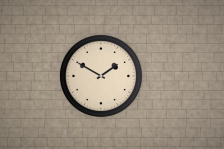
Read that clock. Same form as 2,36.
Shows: 1,50
